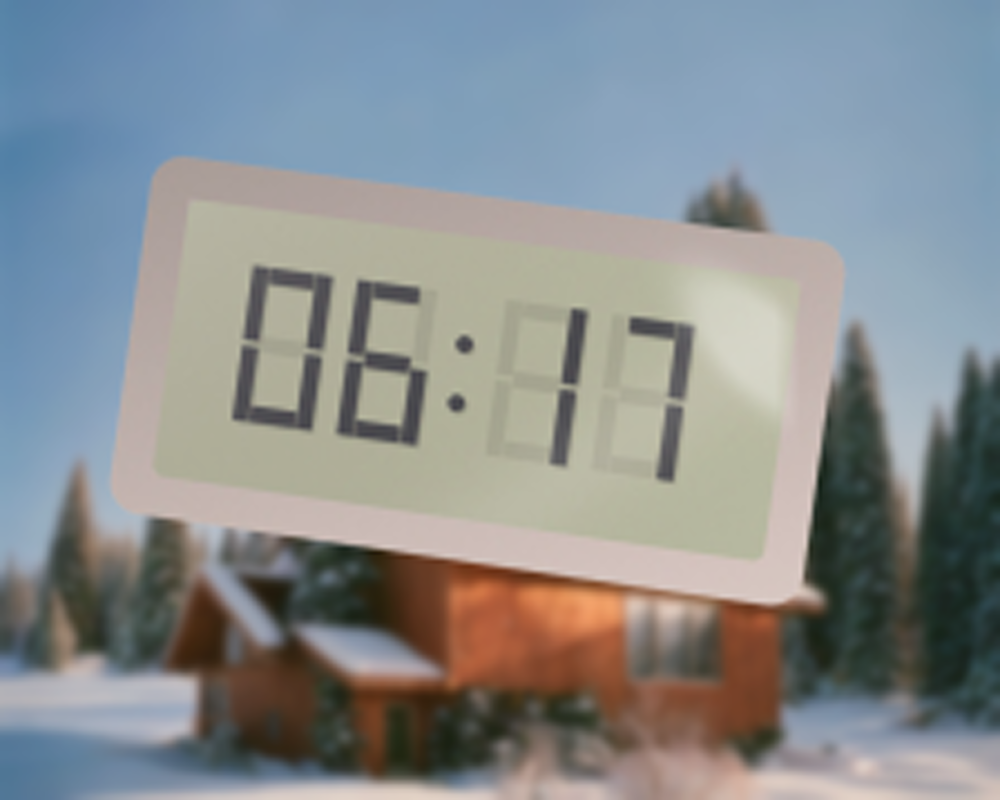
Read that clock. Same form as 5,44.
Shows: 6,17
